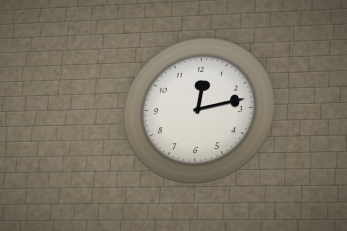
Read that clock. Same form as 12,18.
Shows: 12,13
